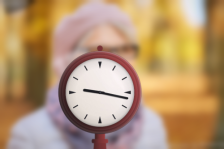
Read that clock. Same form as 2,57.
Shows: 9,17
